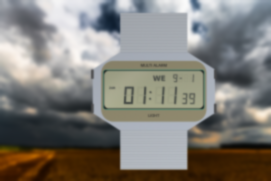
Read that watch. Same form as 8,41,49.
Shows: 1,11,39
